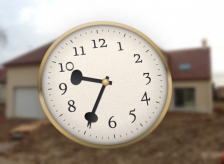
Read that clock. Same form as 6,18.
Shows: 9,35
